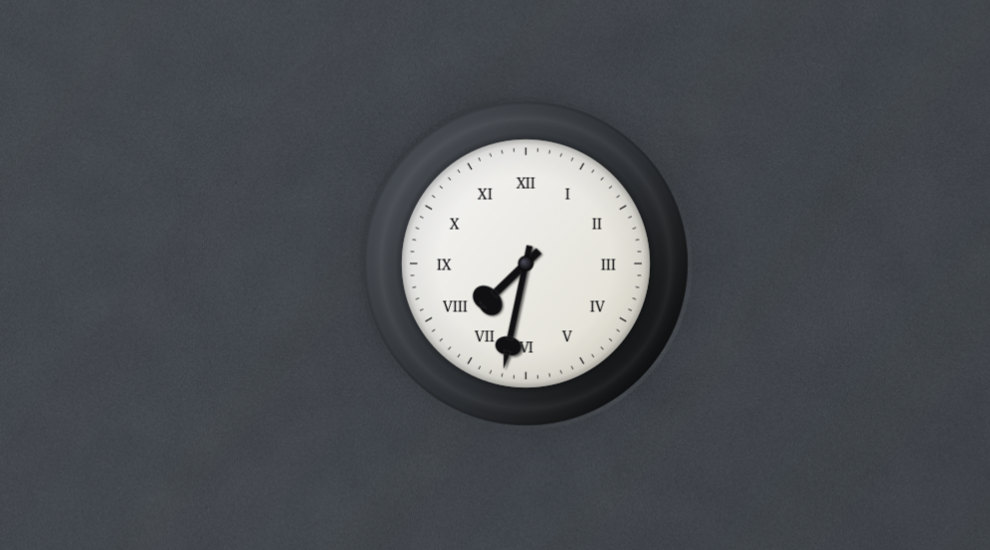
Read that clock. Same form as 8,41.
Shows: 7,32
